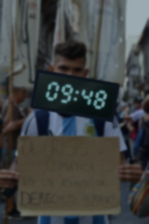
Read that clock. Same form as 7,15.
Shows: 9,48
